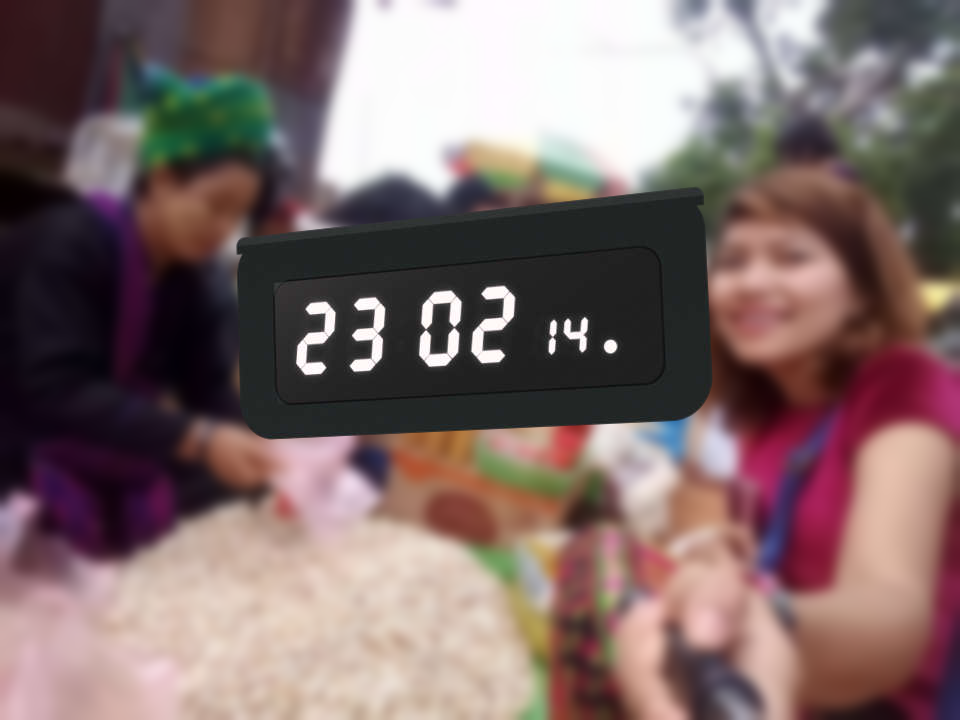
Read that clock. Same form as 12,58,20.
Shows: 23,02,14
